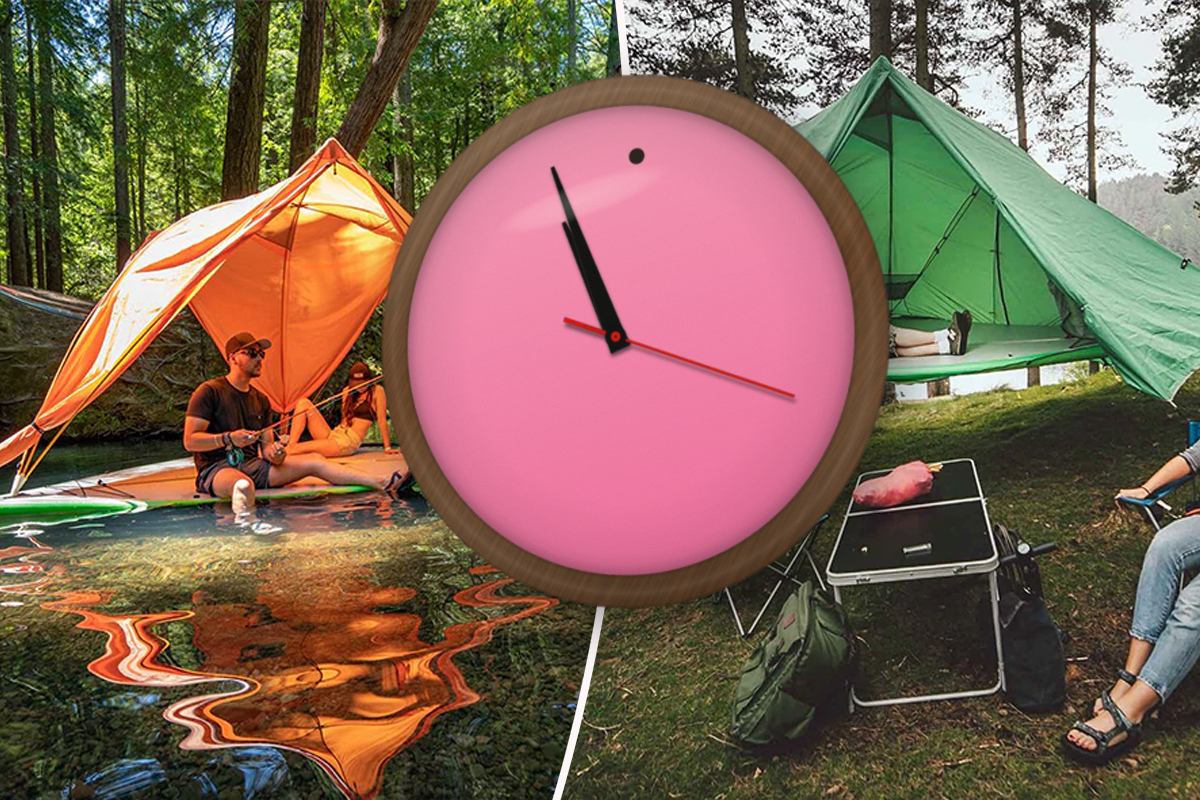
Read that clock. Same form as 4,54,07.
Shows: 10,55,17
